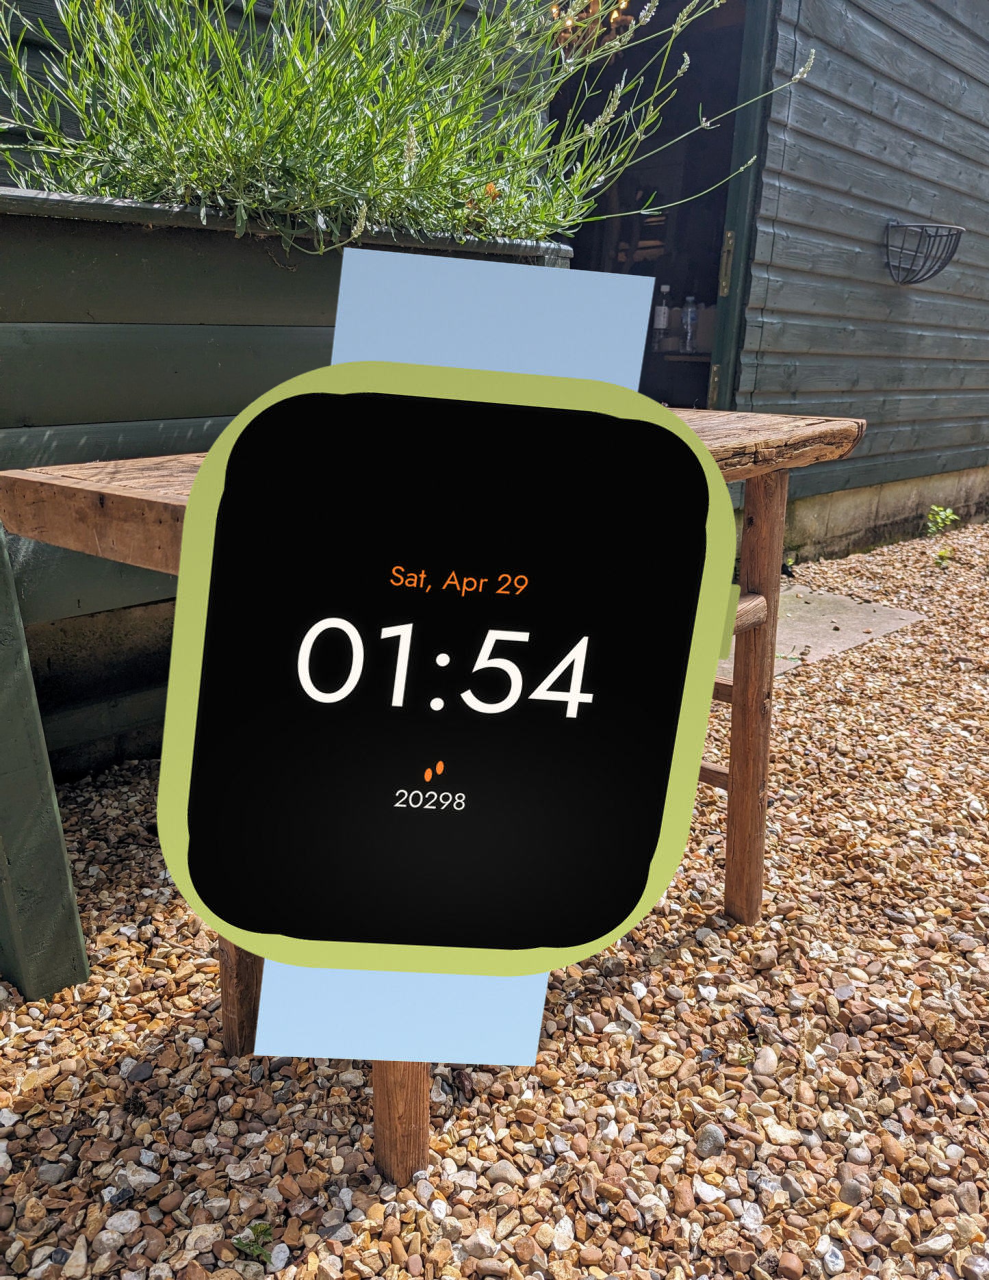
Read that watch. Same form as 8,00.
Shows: 1,54
